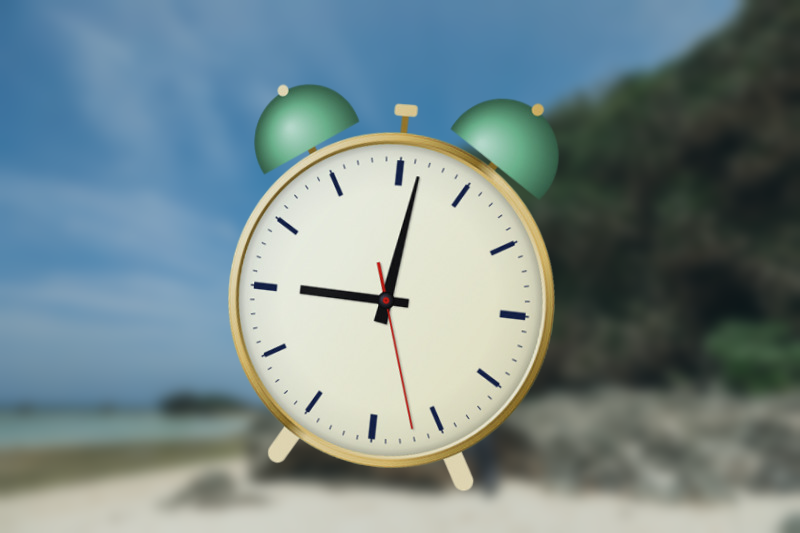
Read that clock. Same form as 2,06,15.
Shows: 9,01,27
